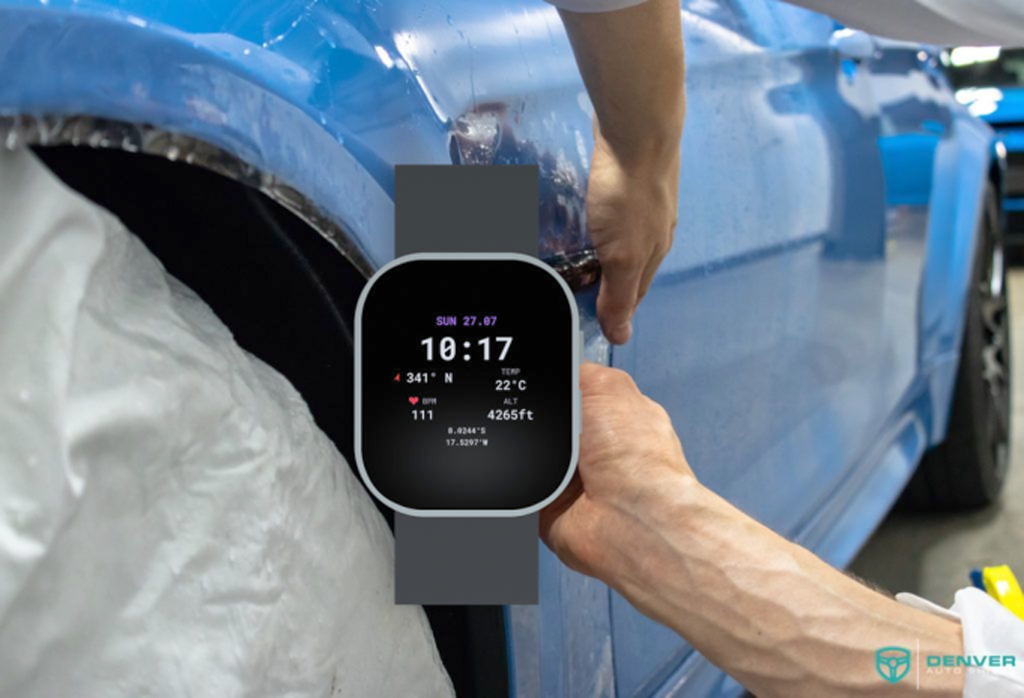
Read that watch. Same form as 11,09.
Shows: 10,17
